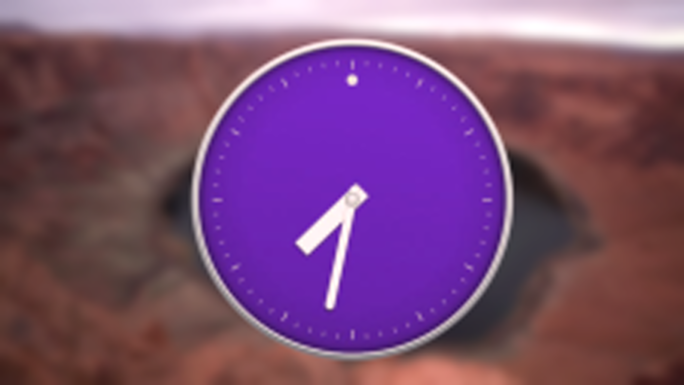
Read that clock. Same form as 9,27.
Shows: 7,32
